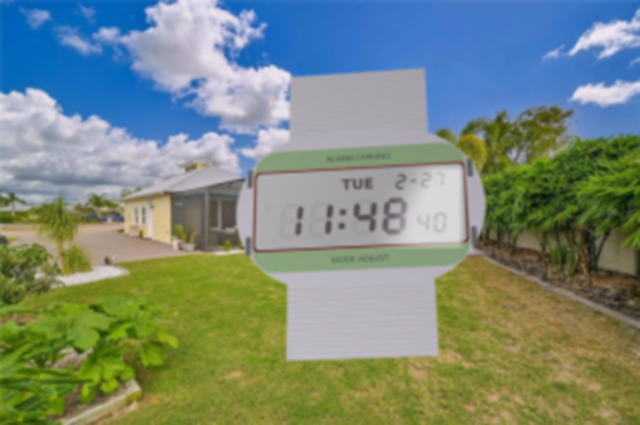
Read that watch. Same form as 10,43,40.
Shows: 11,48,40
